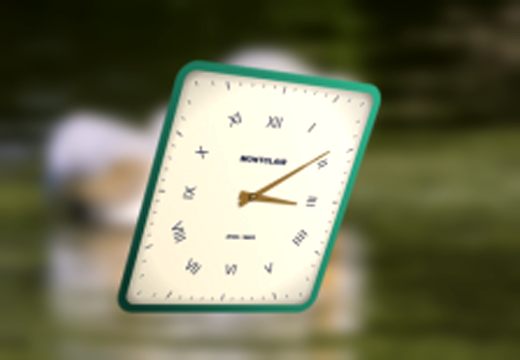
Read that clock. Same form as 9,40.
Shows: 3,09
